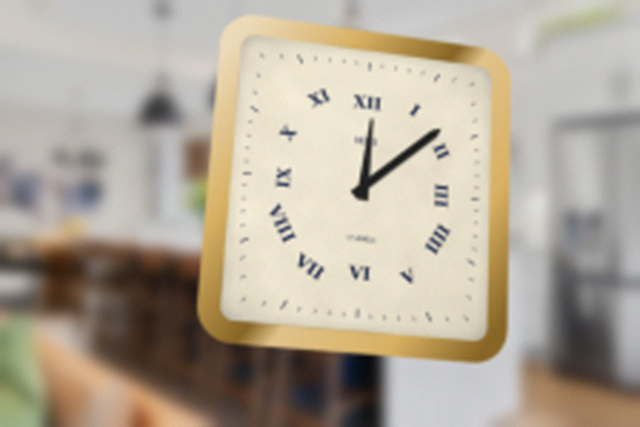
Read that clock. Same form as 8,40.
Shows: 12,08
